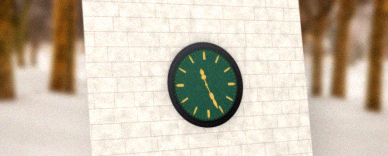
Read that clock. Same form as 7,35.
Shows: 11,26
